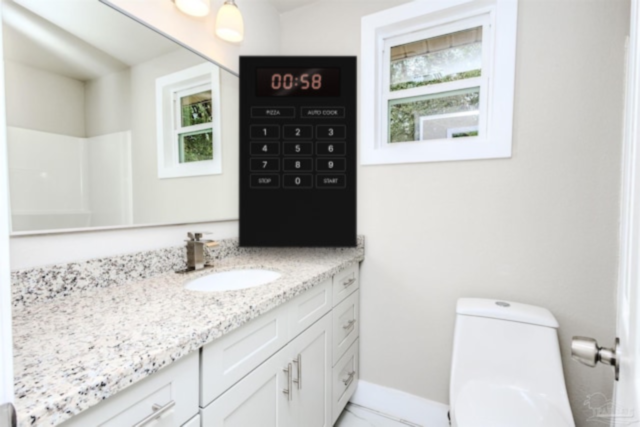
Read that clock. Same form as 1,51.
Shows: 0,58
